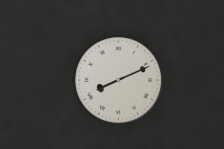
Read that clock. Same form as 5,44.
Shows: 8,11
